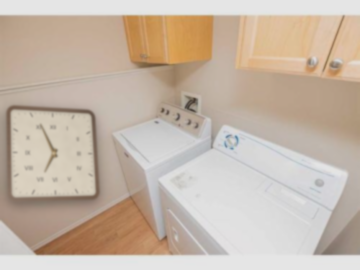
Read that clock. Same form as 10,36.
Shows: 6,56
